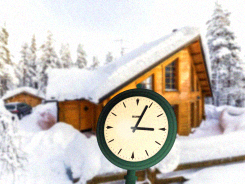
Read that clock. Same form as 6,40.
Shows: 3,04
